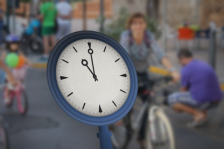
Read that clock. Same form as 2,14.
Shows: 11,00
